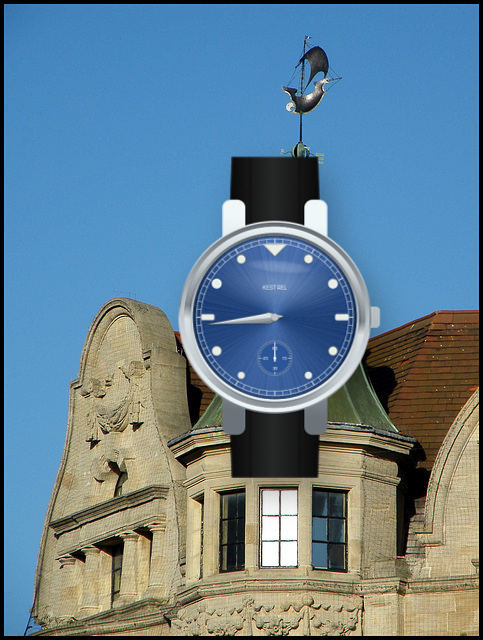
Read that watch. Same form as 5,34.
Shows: 8,44
